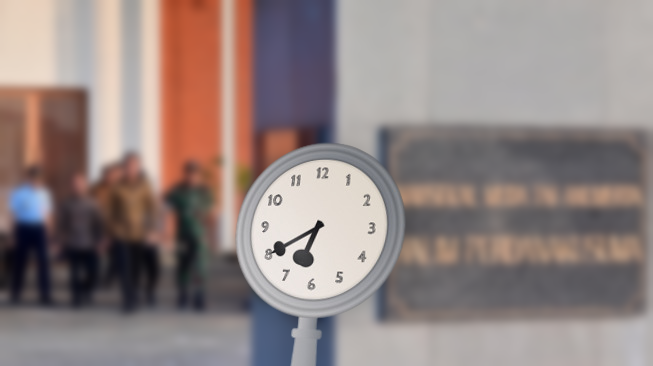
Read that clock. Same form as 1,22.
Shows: 6,40
